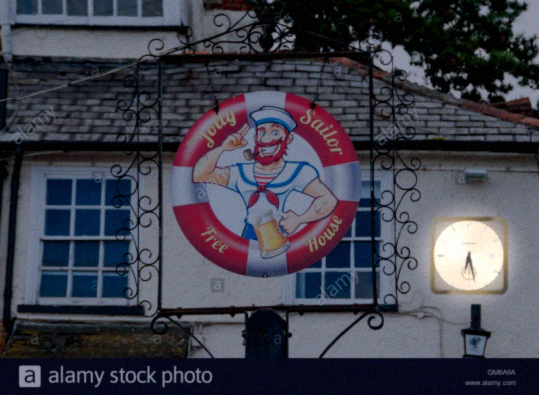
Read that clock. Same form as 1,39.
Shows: 6,28
